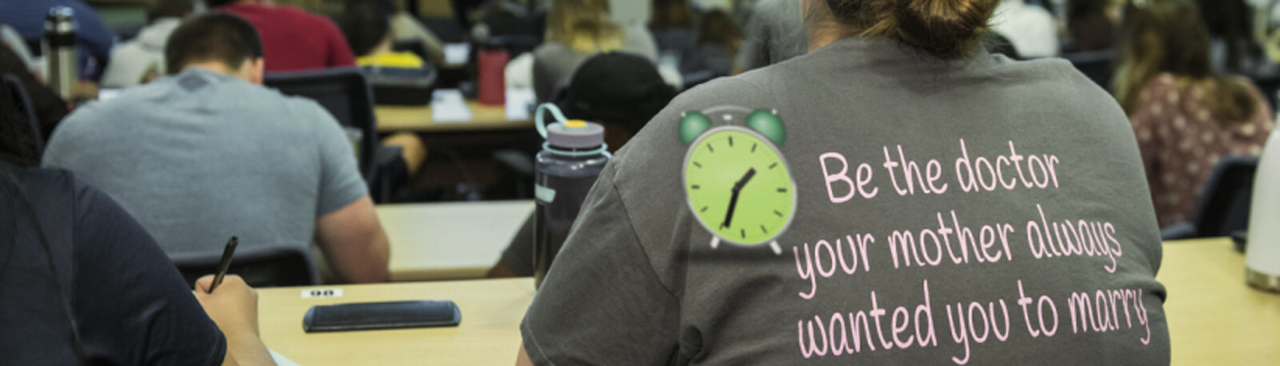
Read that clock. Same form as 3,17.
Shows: 1,34
